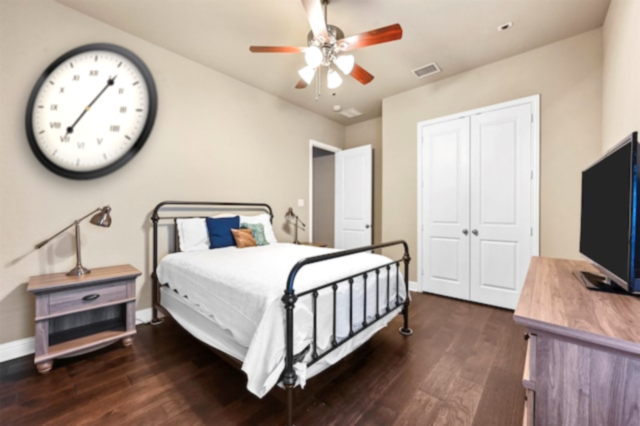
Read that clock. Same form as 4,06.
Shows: 7,06
